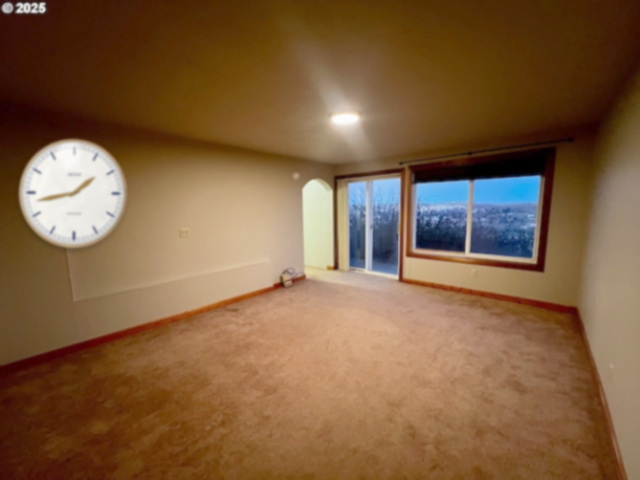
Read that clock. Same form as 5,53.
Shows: 1,43
